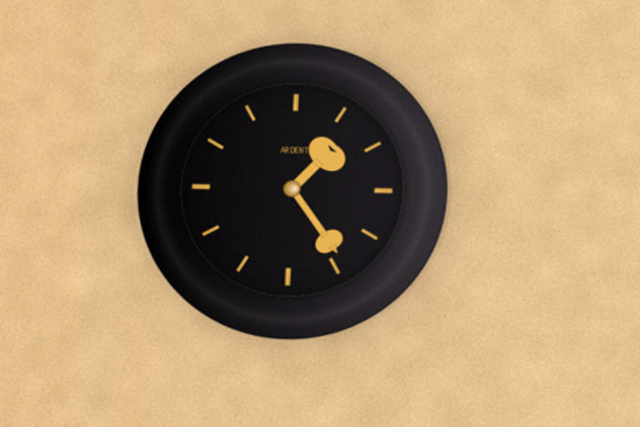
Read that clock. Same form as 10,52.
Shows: 1,24
